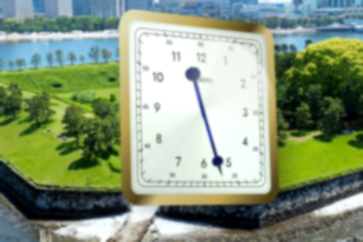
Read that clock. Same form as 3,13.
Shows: 11,27
